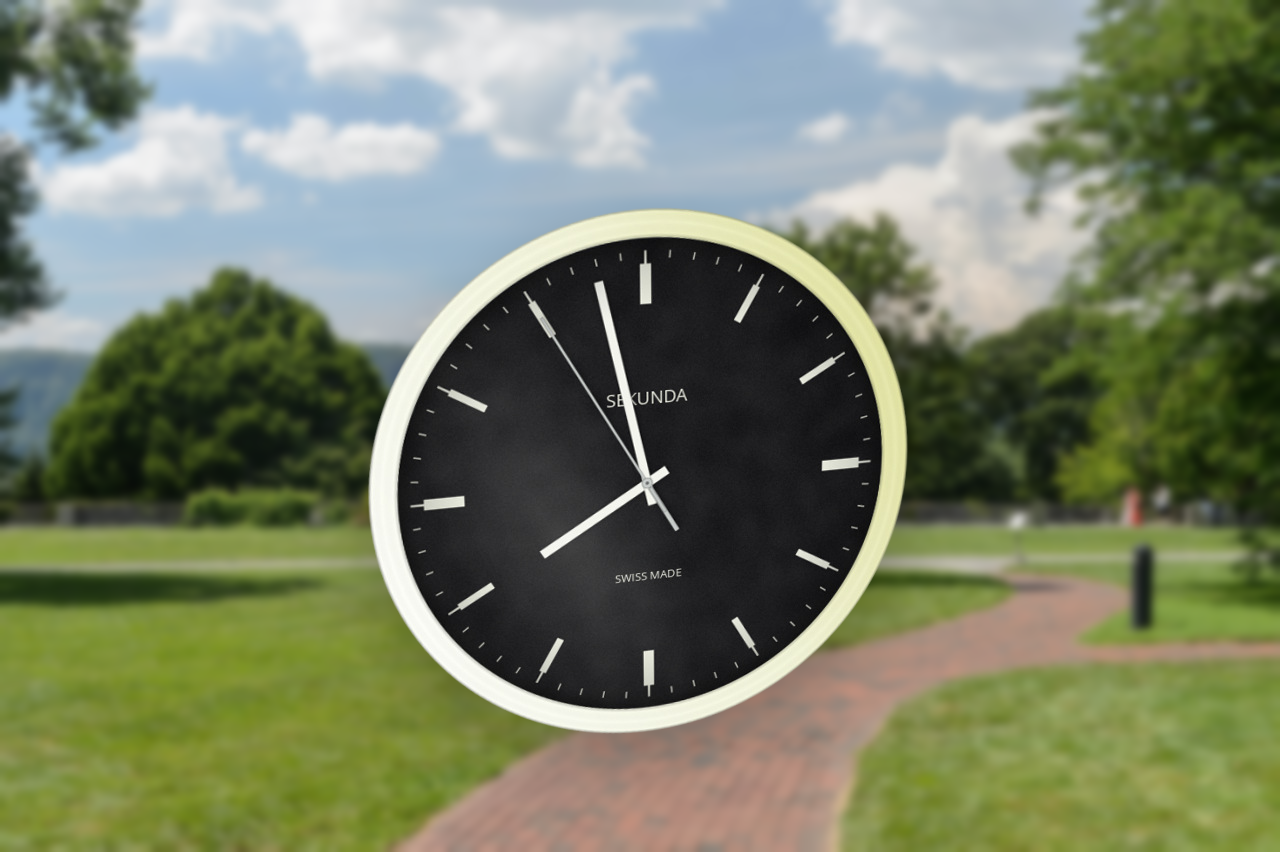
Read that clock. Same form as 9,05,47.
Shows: 7,57,55
